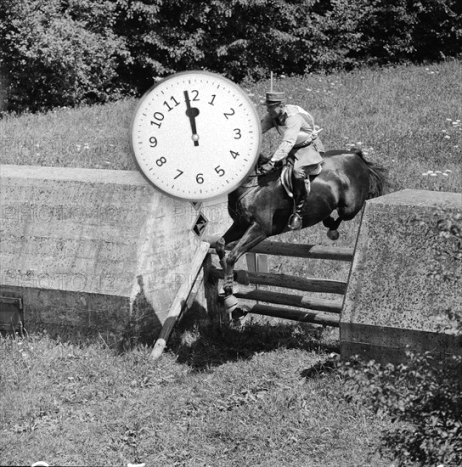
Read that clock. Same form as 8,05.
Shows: 11,59
